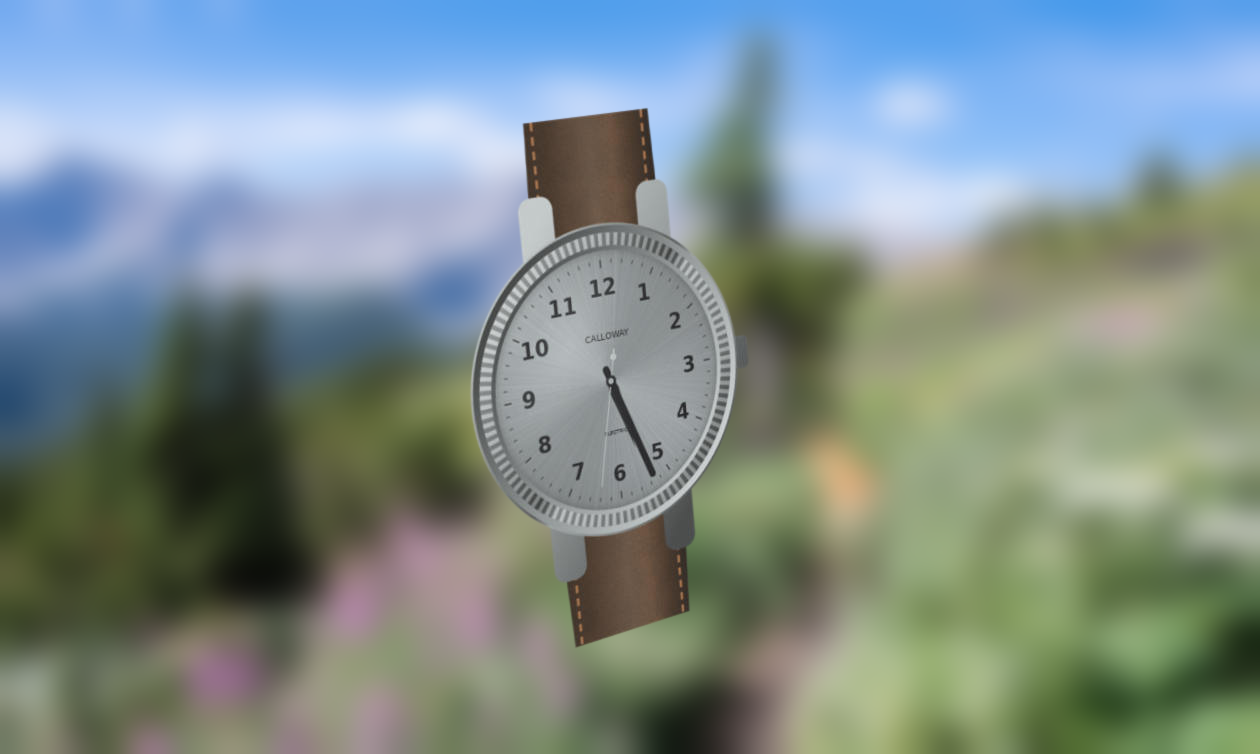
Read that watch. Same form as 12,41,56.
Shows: 5,26,32
